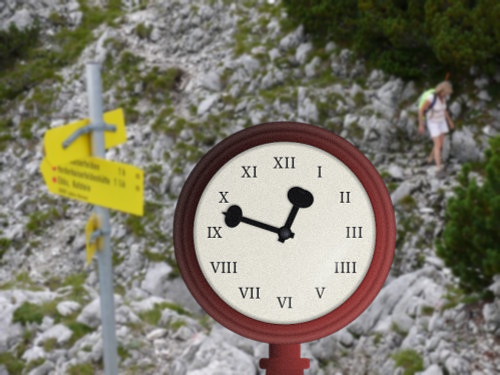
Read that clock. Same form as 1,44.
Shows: 12,48
